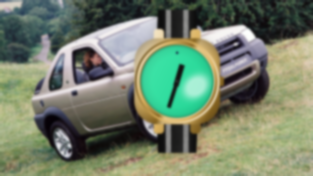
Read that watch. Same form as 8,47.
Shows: 12,33
